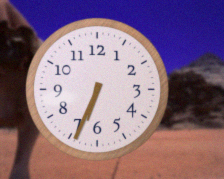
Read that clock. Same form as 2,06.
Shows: 6,34
